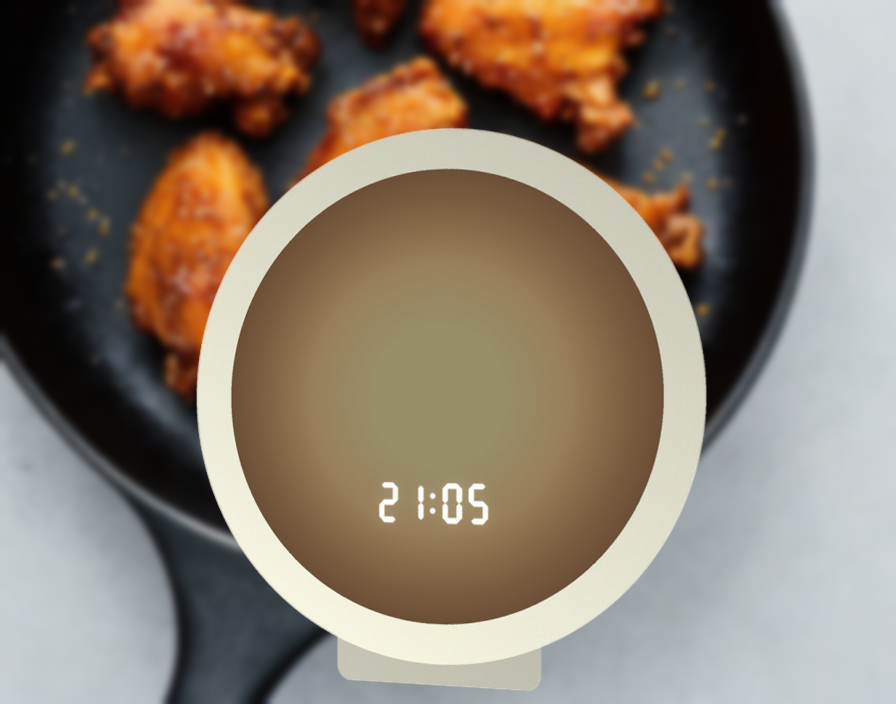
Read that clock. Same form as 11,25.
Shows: 21,05
